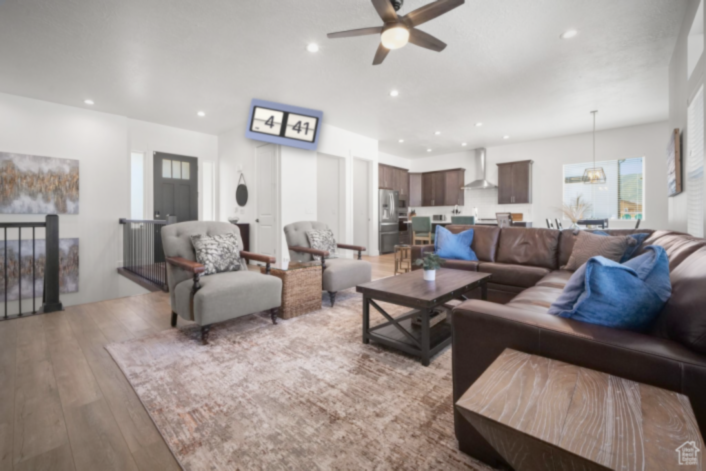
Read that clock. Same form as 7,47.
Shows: 4,41
